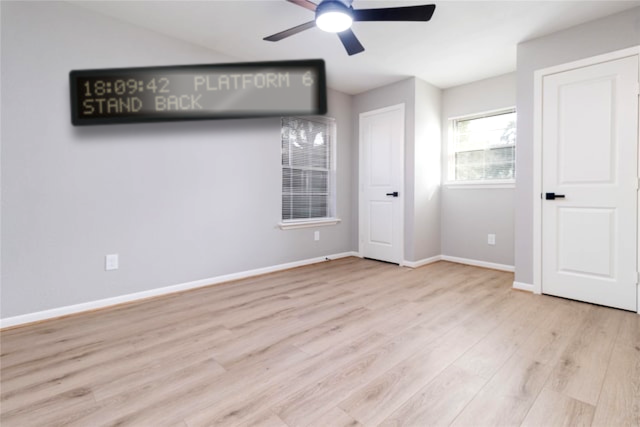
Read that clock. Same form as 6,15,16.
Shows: 18,09,42
